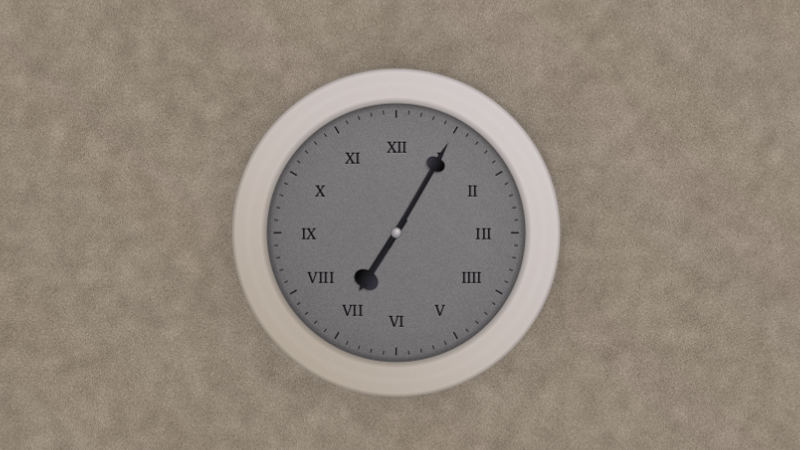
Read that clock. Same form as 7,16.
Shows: 7,05
